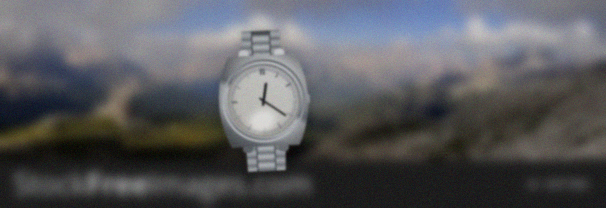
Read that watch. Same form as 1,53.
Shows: 12,21
